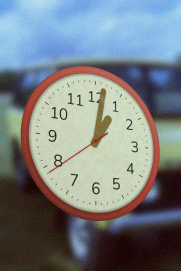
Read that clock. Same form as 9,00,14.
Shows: 1,01,39
